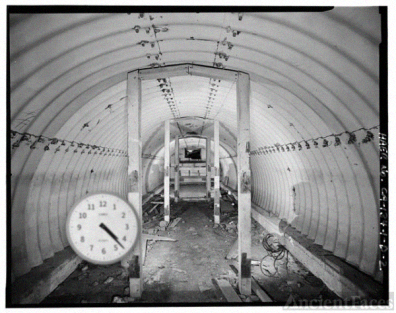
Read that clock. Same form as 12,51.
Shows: 4,23
